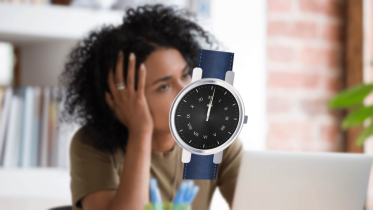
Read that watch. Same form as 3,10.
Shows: 12,01
